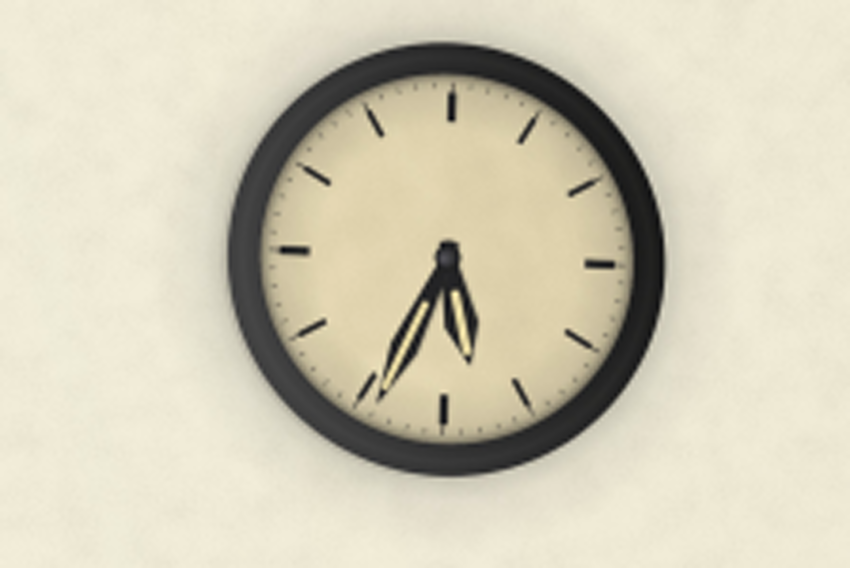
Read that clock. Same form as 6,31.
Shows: 5,34
